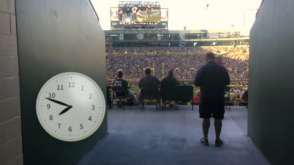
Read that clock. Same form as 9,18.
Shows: 7,48
